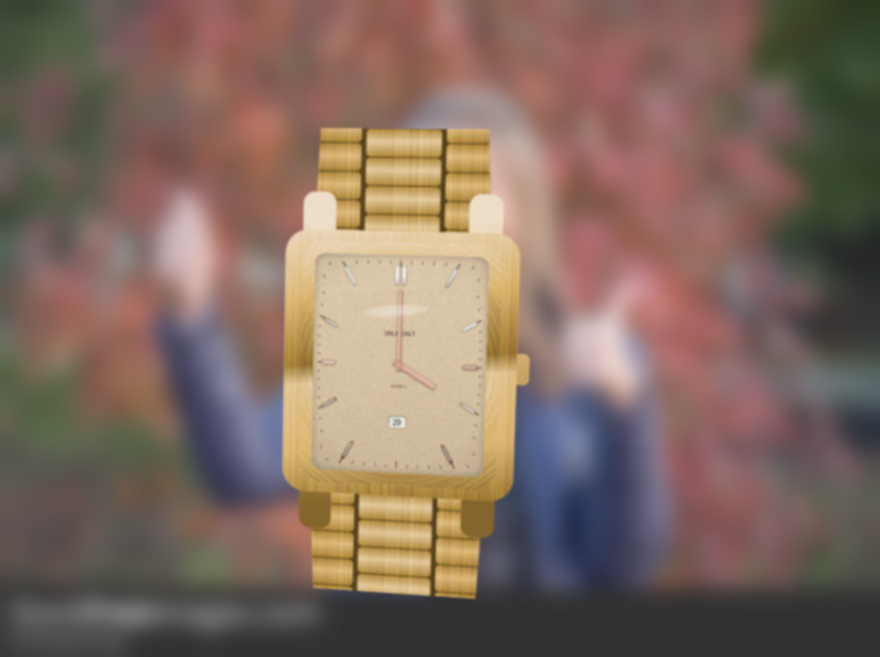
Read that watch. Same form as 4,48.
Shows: 4,00
